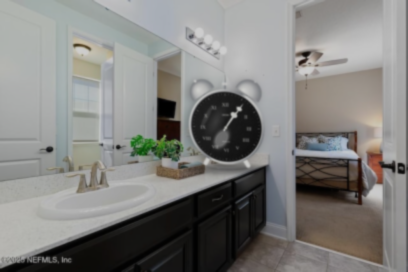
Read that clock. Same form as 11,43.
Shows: 1,06
